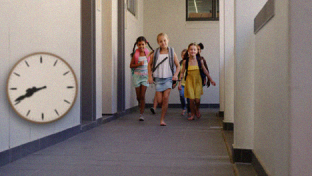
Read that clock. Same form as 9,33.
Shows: 8,41
